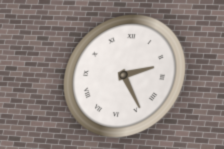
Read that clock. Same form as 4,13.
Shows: 2,24
